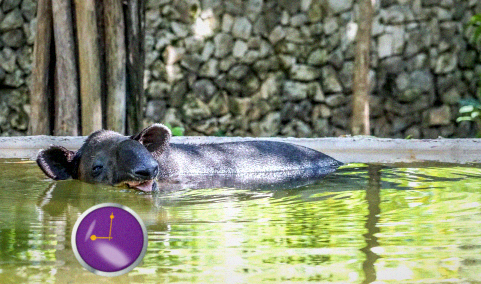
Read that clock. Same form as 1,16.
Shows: 9,01
